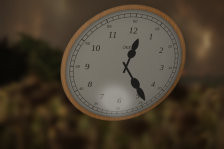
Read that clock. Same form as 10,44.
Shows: 12,24
